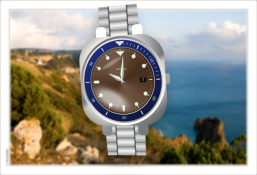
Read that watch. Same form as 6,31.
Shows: 10,01
